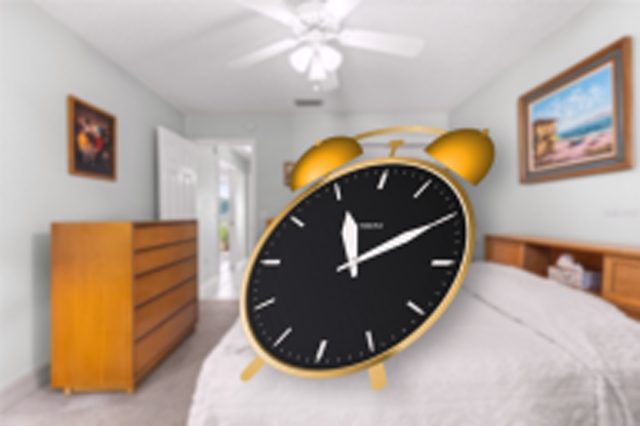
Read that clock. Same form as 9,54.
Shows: 11,10
